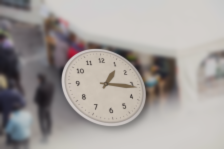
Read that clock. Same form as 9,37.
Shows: 1,16
